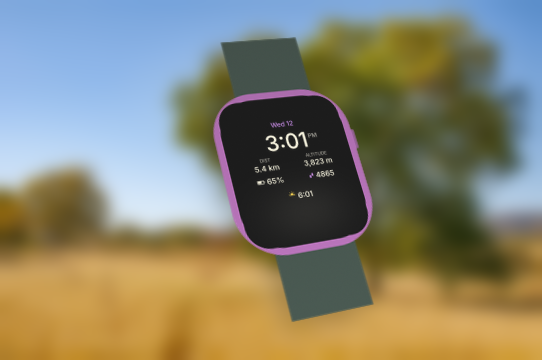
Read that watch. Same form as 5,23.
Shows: 3,01
